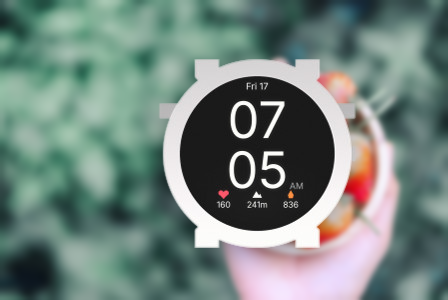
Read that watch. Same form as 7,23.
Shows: 7,05
